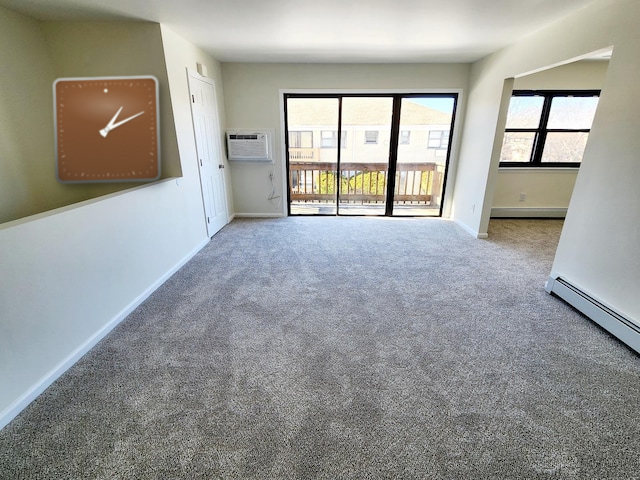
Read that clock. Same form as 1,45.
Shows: 1,11
